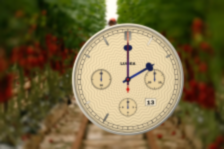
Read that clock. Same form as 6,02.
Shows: 2,00
